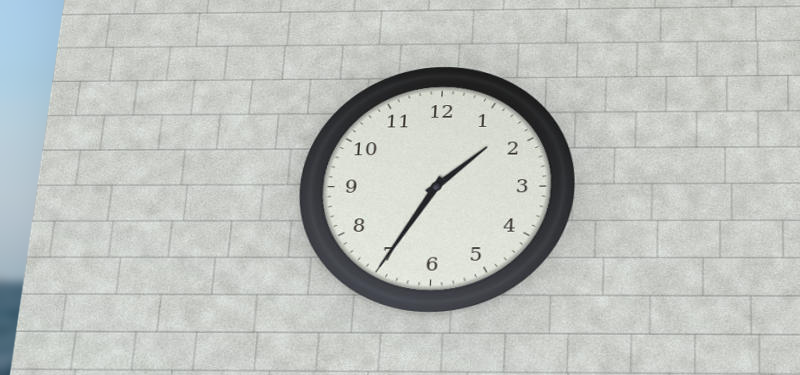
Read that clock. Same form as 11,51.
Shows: 1,35
